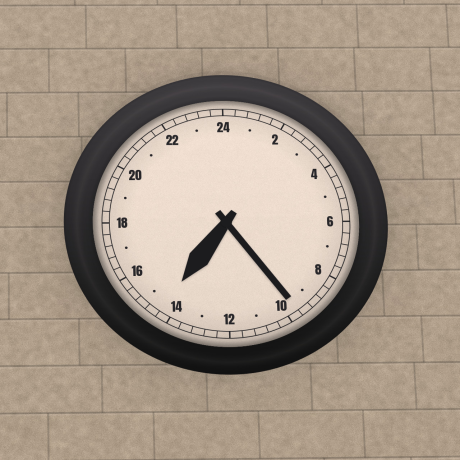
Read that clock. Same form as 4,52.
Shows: 14,24
